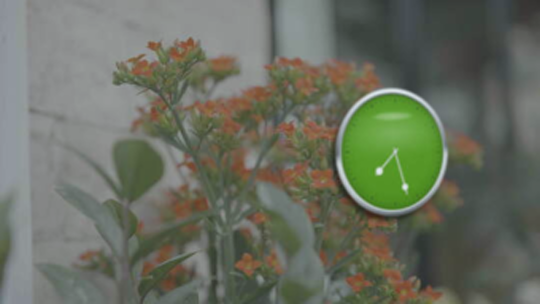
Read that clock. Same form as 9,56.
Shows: 7,27
